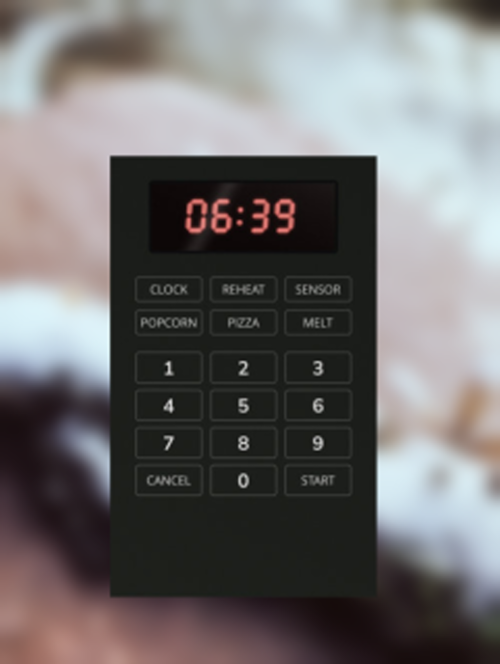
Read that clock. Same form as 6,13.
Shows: 6,39
